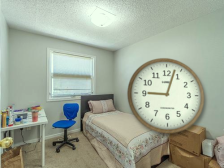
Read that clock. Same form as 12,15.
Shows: 9,03
